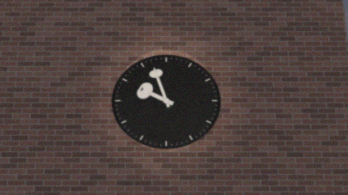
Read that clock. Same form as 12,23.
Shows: 9,57
